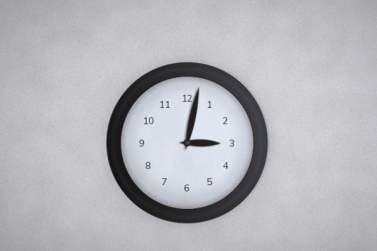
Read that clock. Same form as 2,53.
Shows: 3,02
